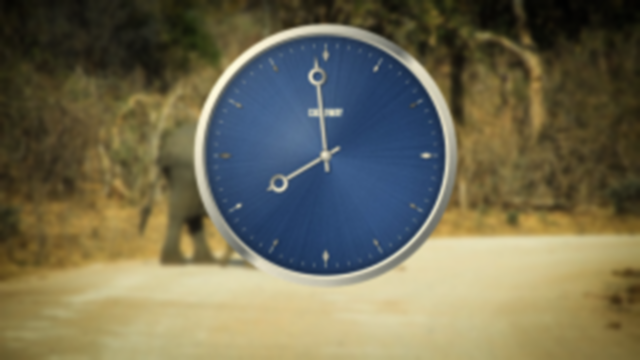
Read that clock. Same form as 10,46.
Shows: 7,59
